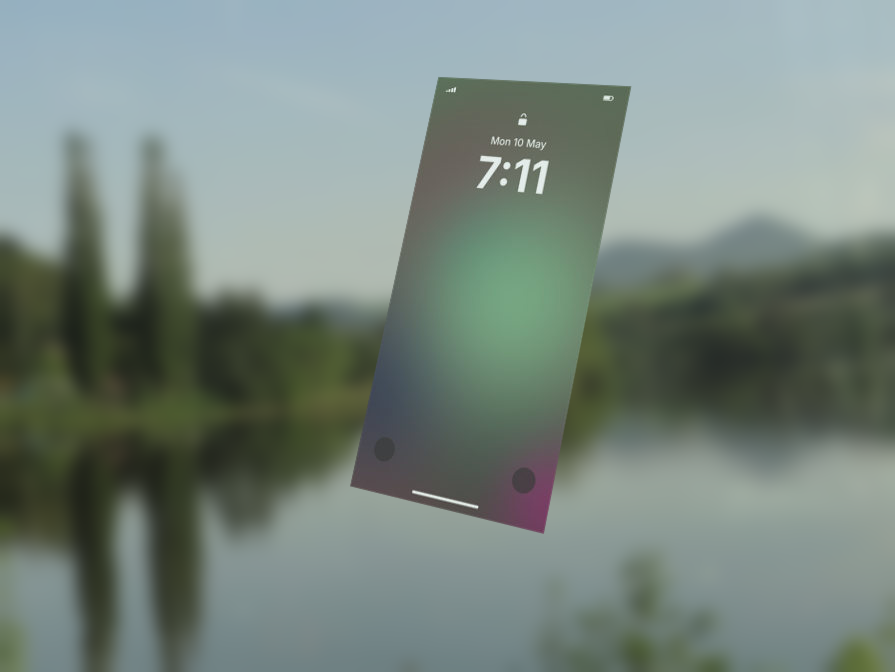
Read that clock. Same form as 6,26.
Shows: 7,11
